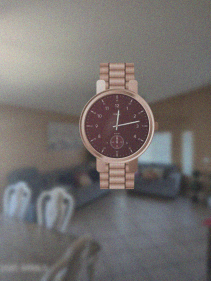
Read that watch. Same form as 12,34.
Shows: 12,13
